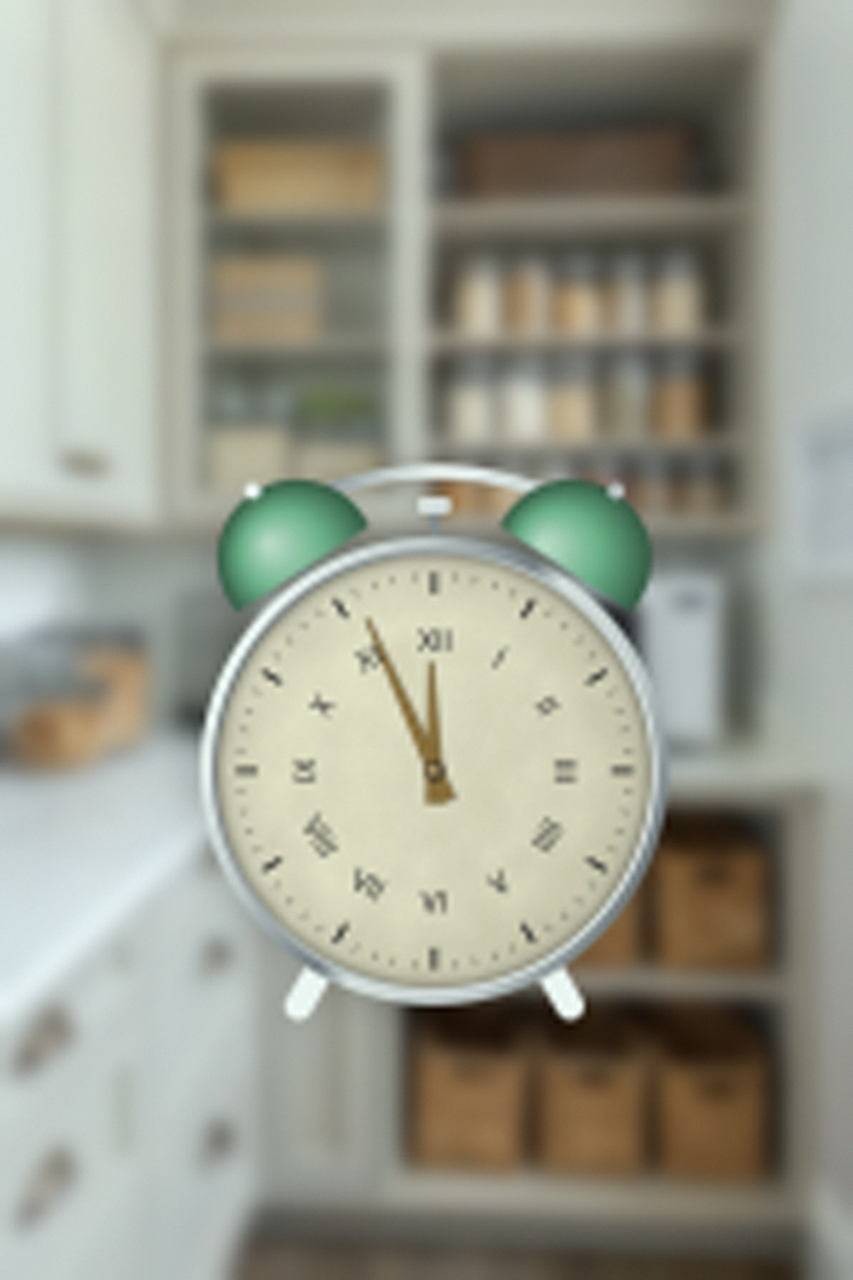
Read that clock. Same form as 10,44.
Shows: 11,56
